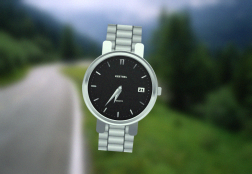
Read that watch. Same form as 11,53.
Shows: 6,36
